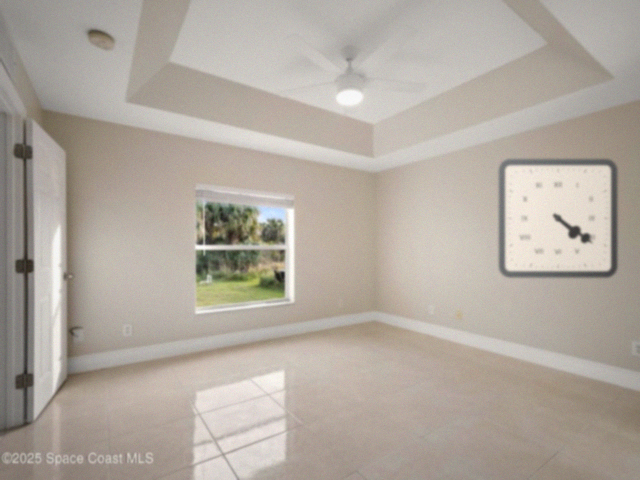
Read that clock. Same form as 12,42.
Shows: 4,21
